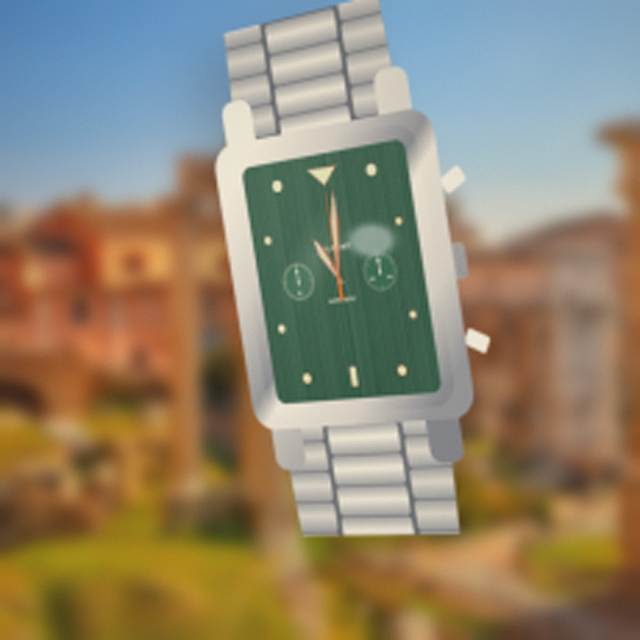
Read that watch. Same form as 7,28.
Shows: 11,01
